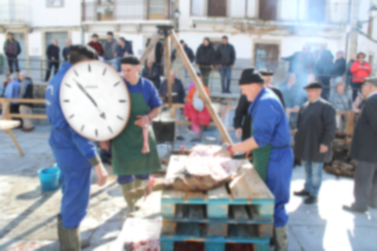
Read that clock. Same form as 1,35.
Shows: 4,53
